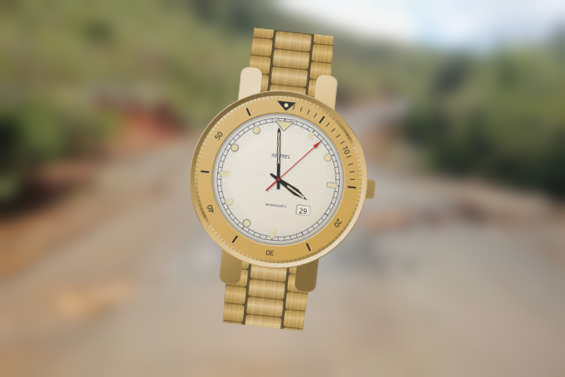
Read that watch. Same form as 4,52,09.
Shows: 3,59,07
